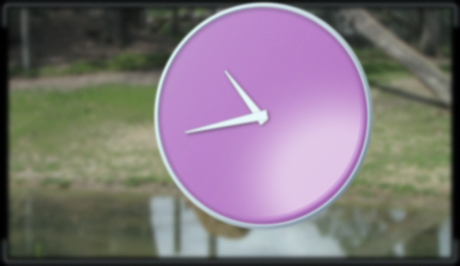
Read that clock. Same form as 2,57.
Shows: 10,43
